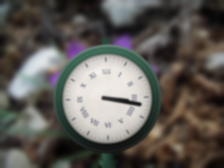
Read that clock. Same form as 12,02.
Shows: 3,17
